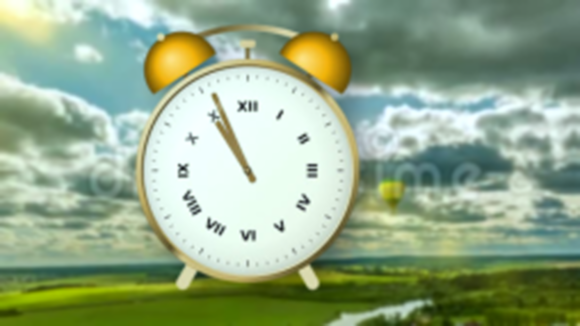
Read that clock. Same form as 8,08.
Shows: 10,56
